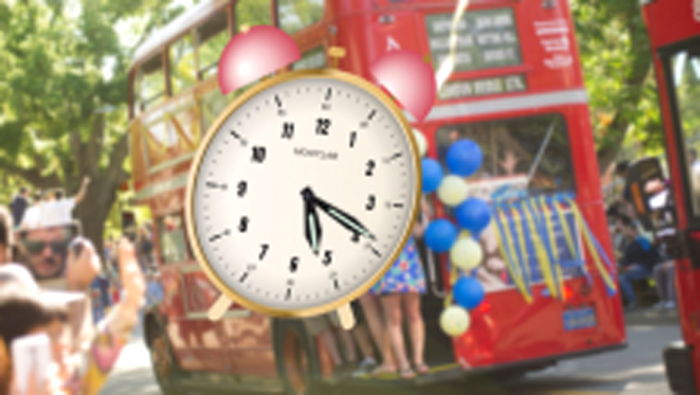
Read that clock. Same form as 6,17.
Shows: 5,19
